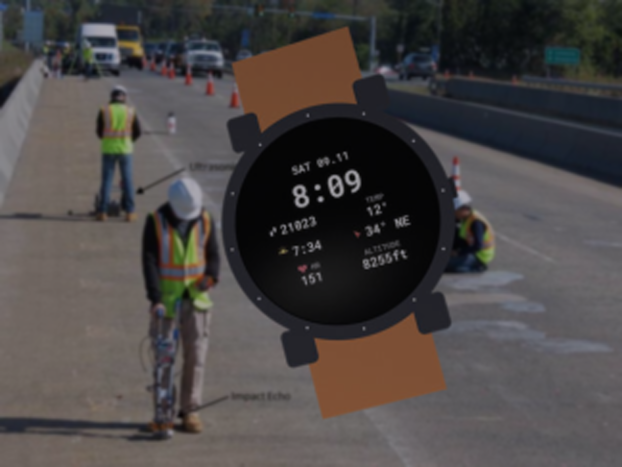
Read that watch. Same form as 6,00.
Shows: 8,09
